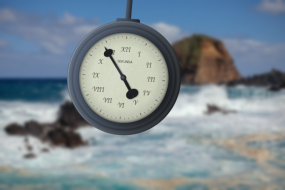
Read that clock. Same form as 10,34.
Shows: 4,54
